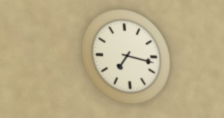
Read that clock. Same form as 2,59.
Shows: 7,17
